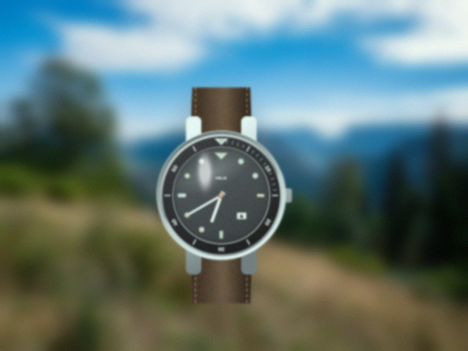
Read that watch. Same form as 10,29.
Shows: 6,40
